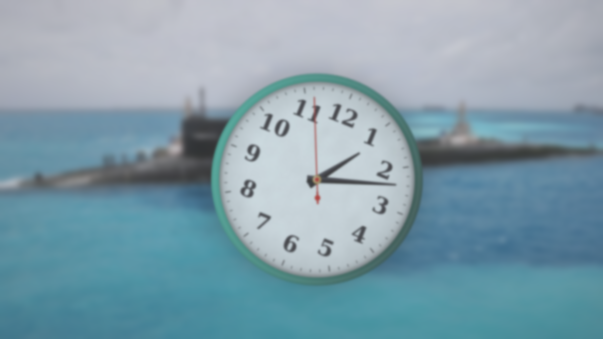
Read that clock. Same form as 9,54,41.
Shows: 1,11,56
